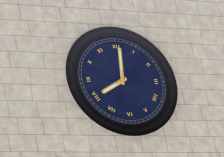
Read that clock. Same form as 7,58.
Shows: 8,01
